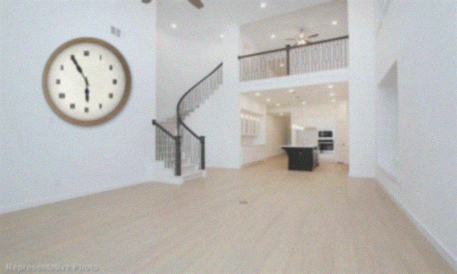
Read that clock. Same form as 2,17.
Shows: 5,55
